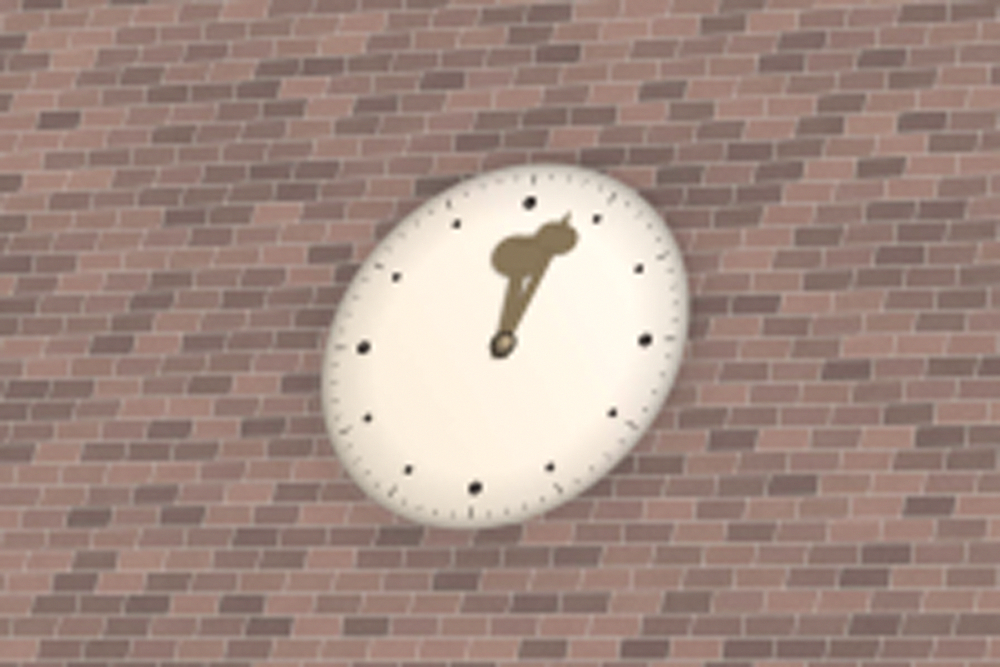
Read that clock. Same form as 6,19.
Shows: 12,03
